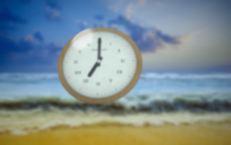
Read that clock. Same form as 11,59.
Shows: 7,00
